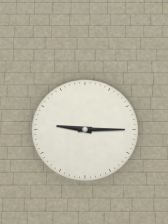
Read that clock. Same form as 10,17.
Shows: 9,15
